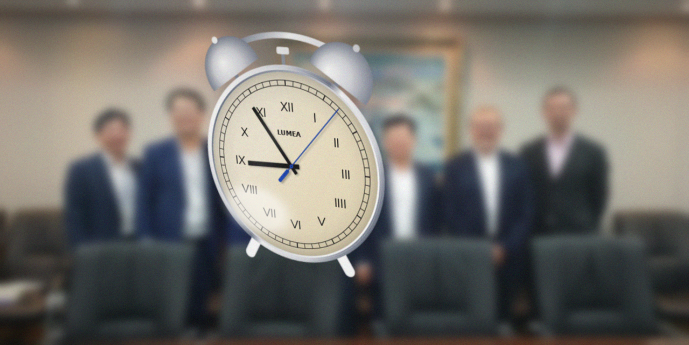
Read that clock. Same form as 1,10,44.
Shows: 8,54,07
